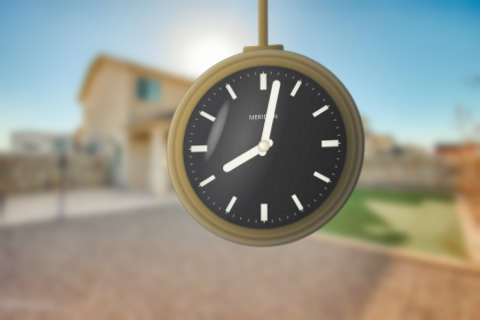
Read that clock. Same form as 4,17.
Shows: 8,02
